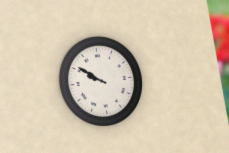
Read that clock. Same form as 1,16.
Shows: 9,51
